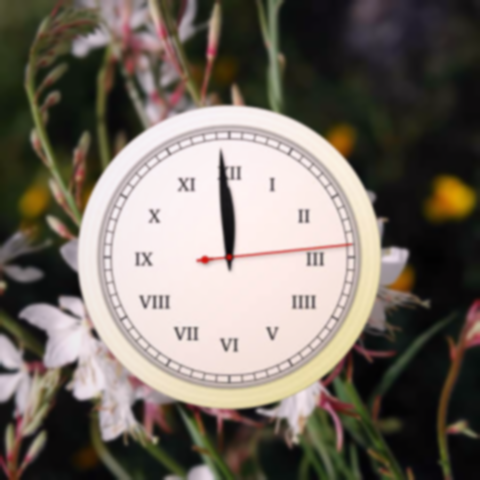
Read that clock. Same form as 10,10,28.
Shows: 11,59,14
